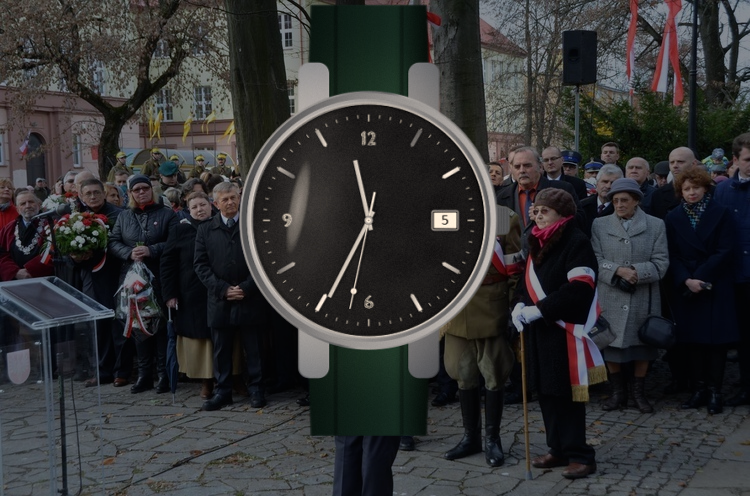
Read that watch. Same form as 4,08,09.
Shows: 11,34,32
